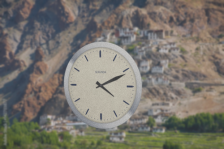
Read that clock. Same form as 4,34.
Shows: 4,11
